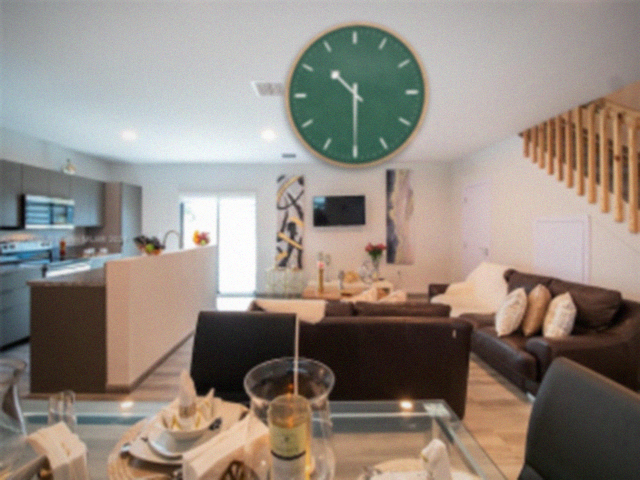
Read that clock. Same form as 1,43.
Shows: 10,30
